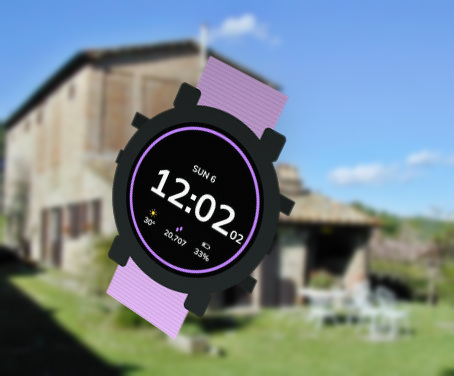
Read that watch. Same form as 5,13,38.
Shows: 12,02,02
